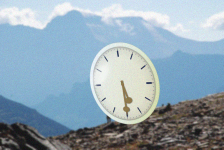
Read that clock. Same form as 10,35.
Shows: 5,30
